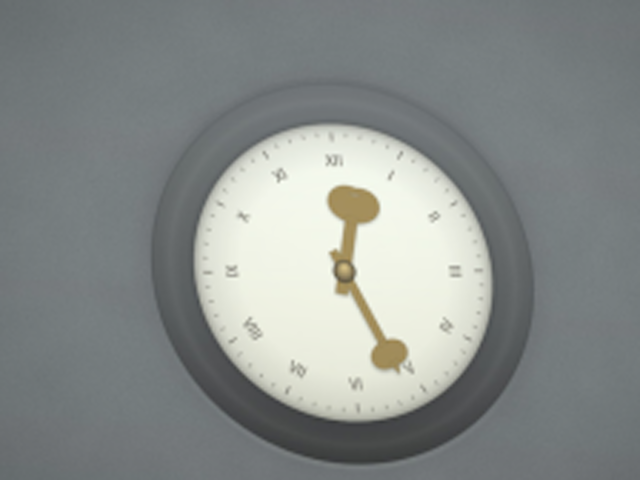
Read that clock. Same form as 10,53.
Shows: 12,26
